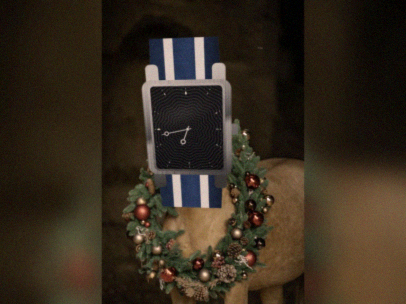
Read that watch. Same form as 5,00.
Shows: 6,43
